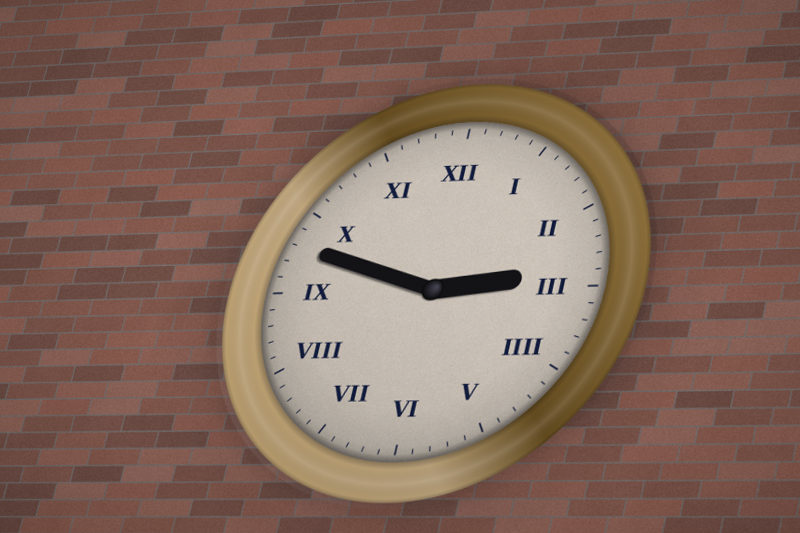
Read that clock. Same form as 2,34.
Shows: 2,48
